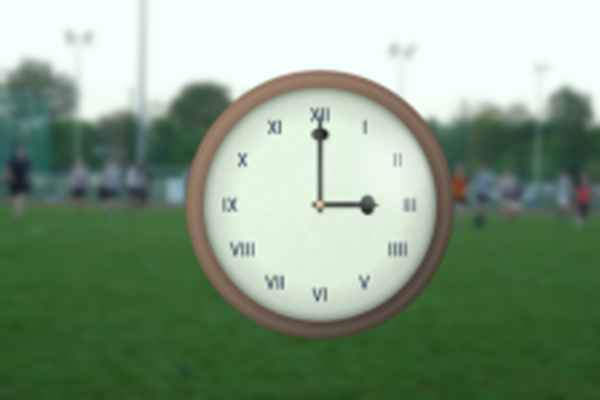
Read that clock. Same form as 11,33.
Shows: 3,00
